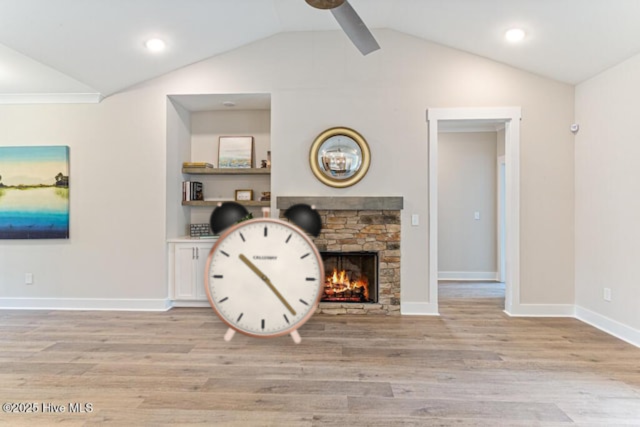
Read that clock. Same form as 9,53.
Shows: 10,23
